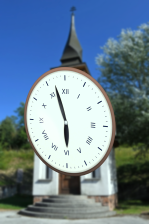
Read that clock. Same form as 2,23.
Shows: 5,57
